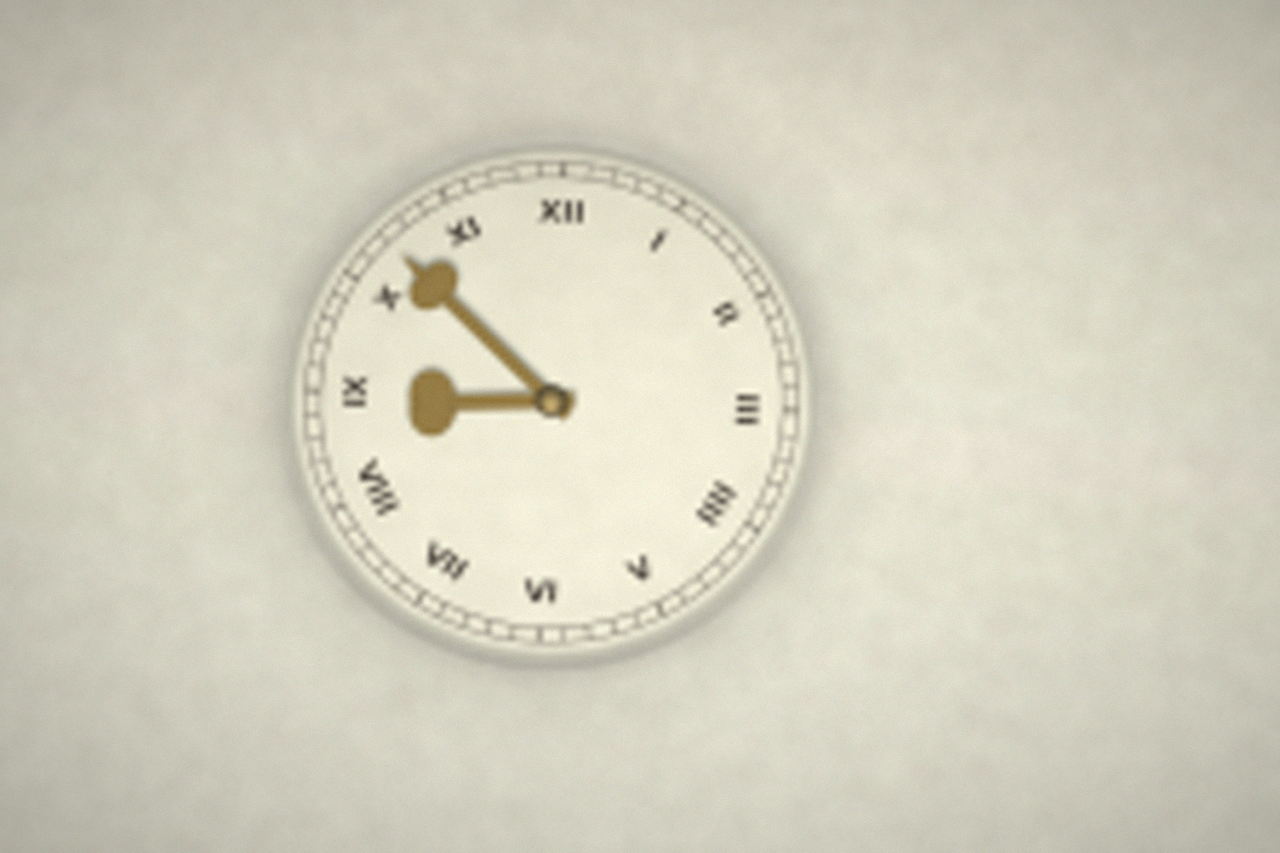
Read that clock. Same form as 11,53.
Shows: 8,52
